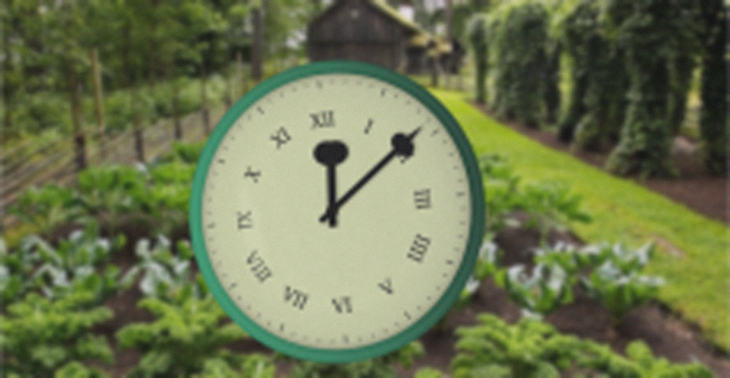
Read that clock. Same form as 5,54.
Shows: 12,09
